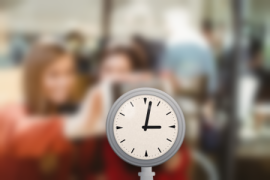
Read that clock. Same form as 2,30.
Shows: 3,02
